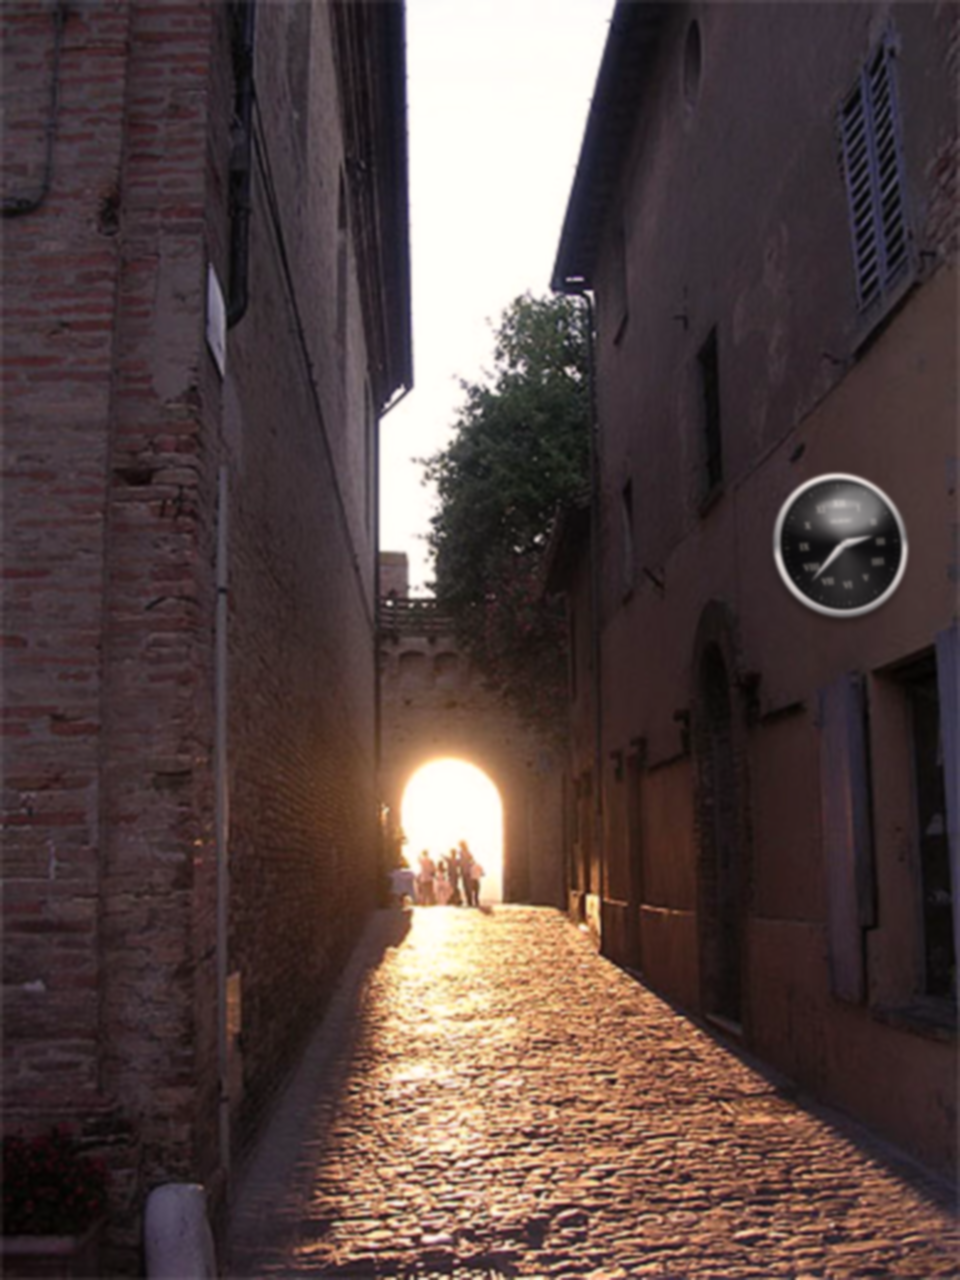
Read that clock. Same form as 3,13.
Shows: 2,38
